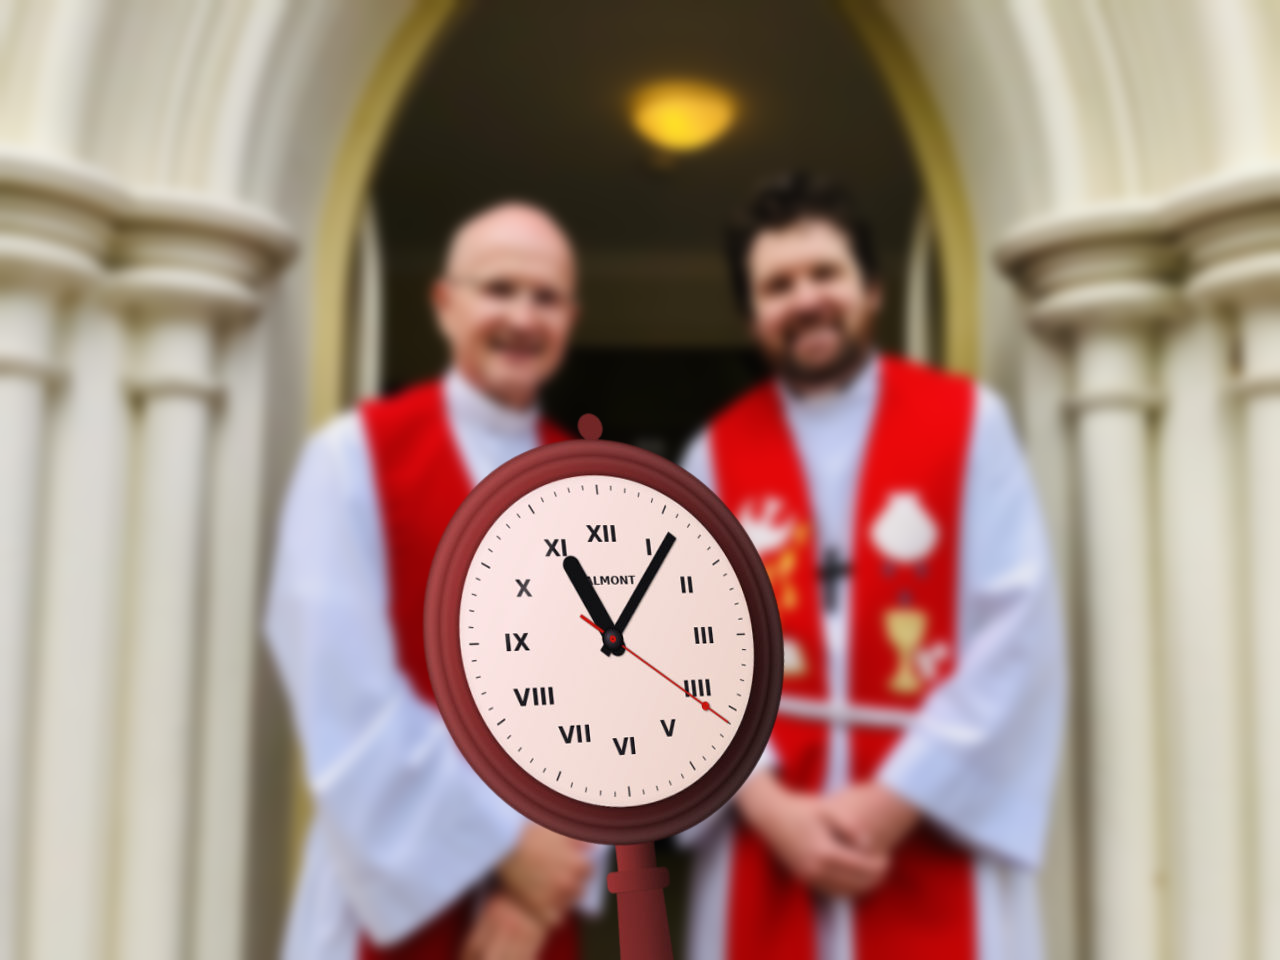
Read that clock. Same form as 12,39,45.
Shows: 11,06,21
